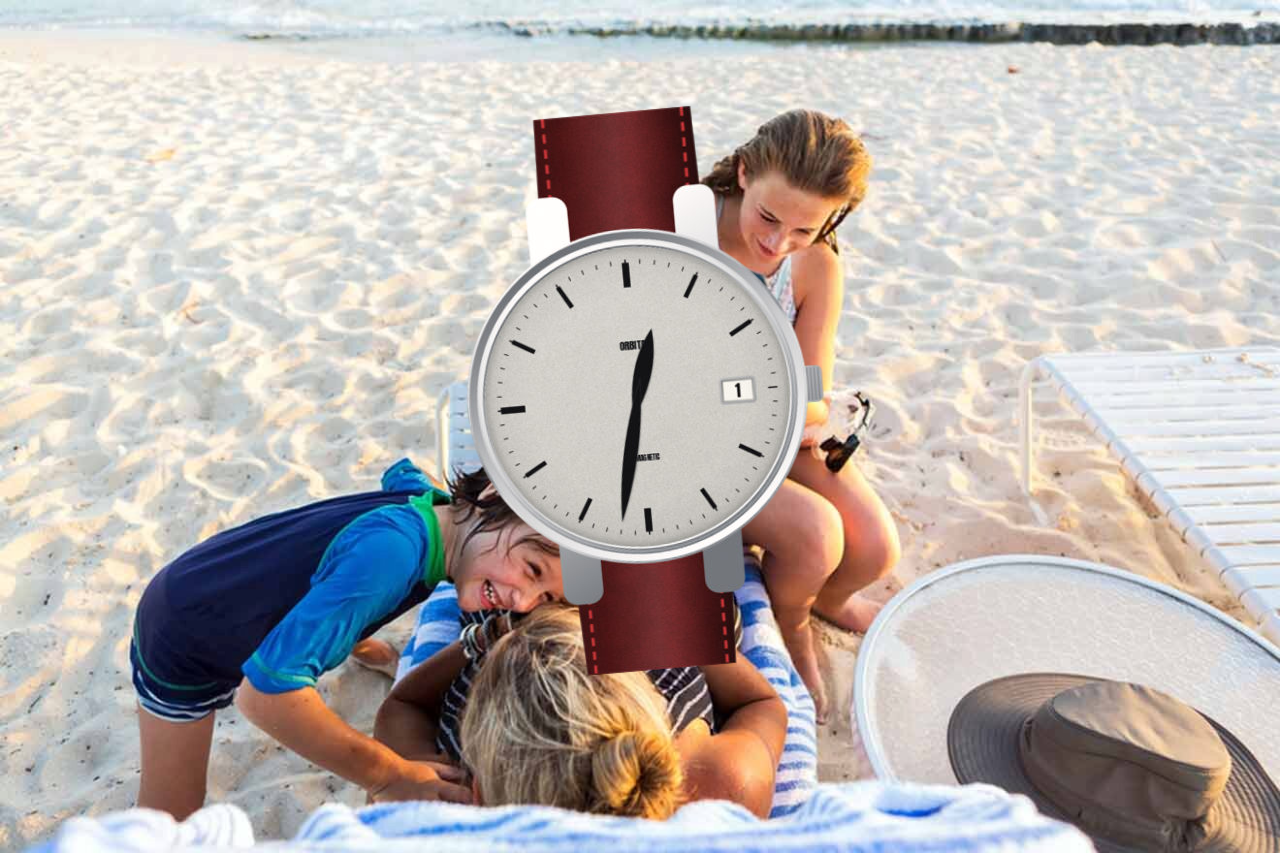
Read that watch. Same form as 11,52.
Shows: 12,32
